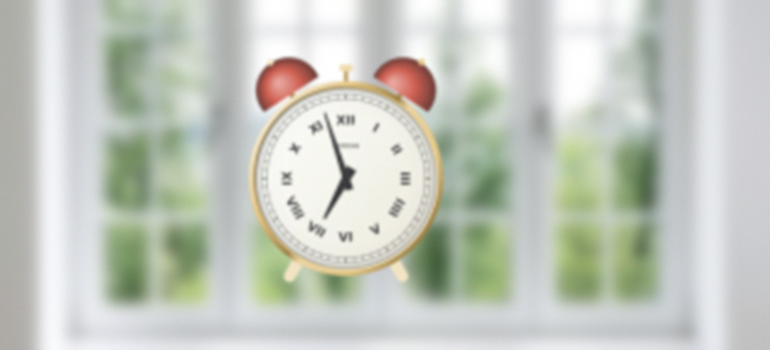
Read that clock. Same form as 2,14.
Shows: 6,57
